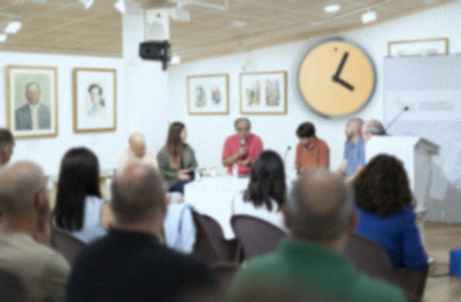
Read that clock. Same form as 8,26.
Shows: 4,04
